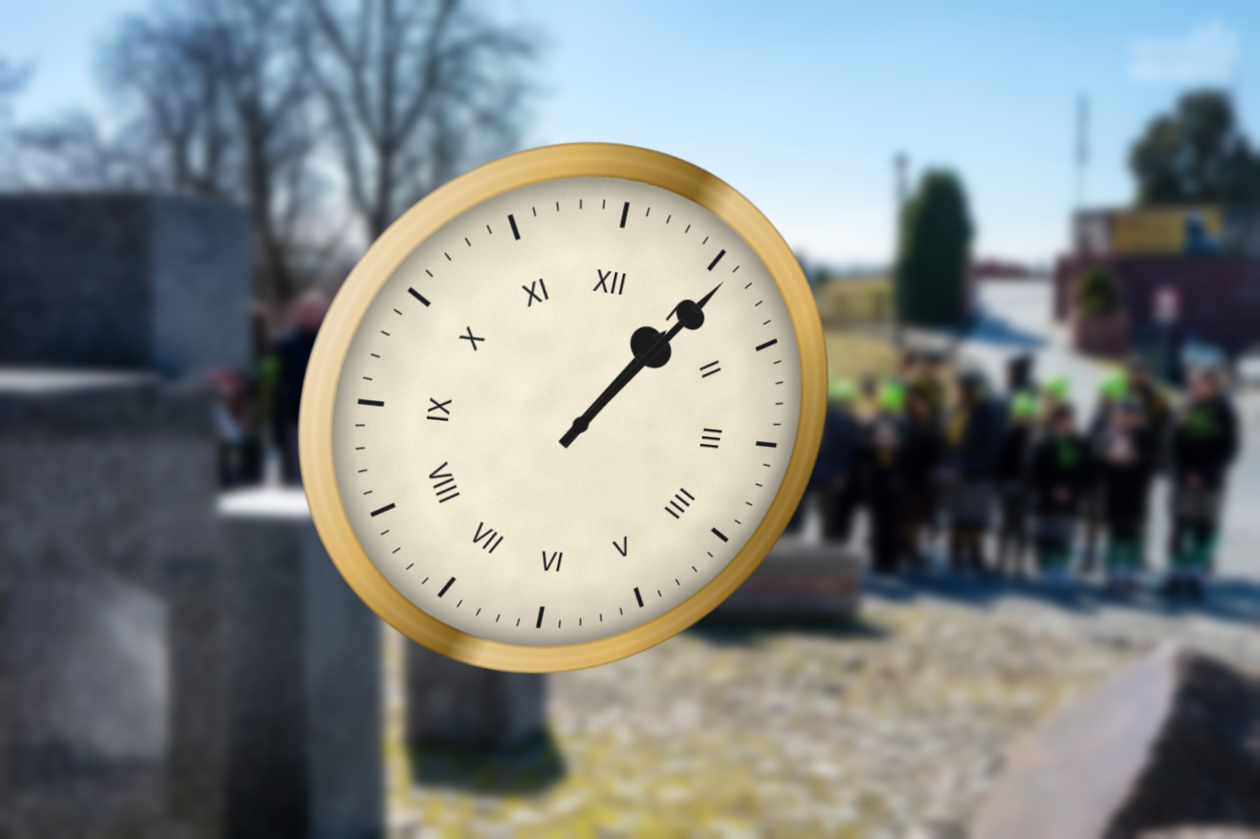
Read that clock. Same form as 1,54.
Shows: 1,06
